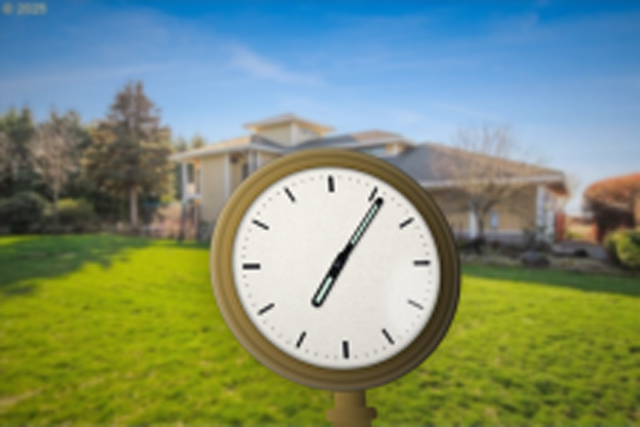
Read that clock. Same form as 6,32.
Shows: 7,06
